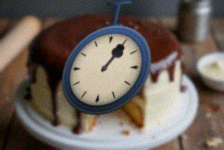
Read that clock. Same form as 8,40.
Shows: 1,05
